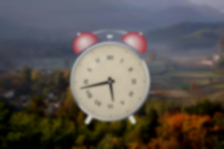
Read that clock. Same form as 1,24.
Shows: 5,43
